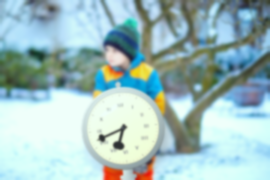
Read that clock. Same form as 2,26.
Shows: 6,42
